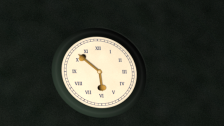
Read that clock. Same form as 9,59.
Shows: 5,52
